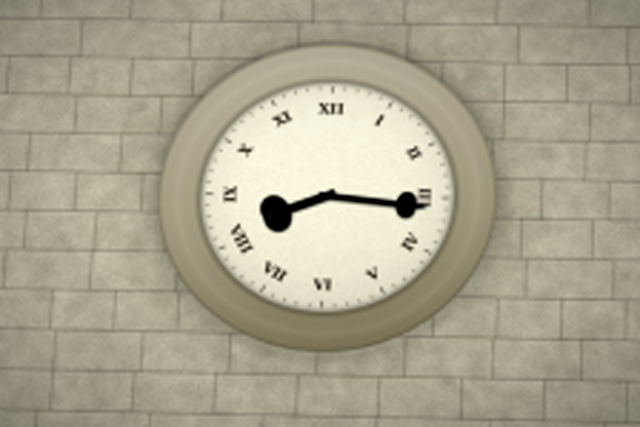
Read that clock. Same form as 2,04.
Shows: 8,16
